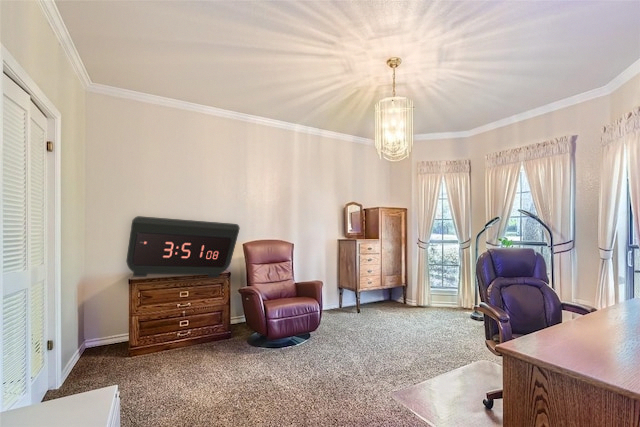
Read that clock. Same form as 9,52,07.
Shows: 3,51,08
